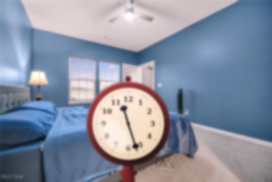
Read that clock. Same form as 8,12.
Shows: 11,27
